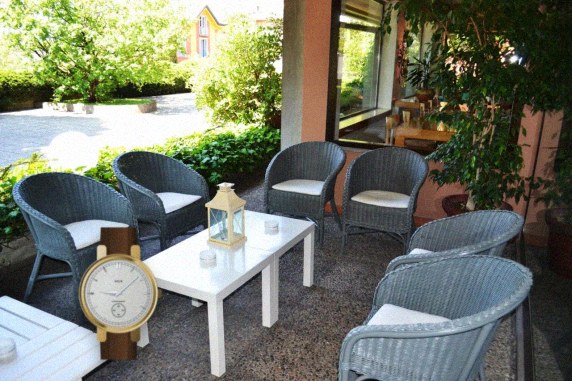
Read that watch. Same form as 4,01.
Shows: 9,08
